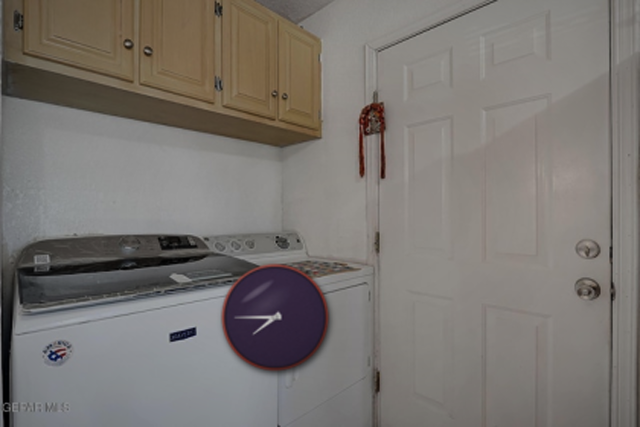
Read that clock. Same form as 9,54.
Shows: 7,45
